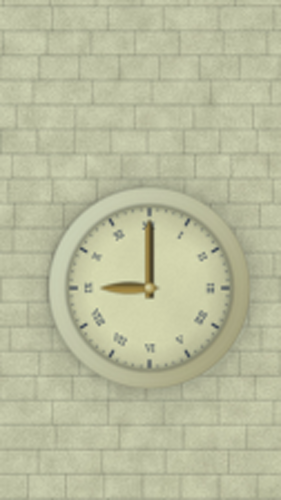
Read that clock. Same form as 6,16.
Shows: 9,00
